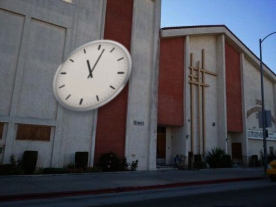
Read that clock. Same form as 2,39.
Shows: 11,02
